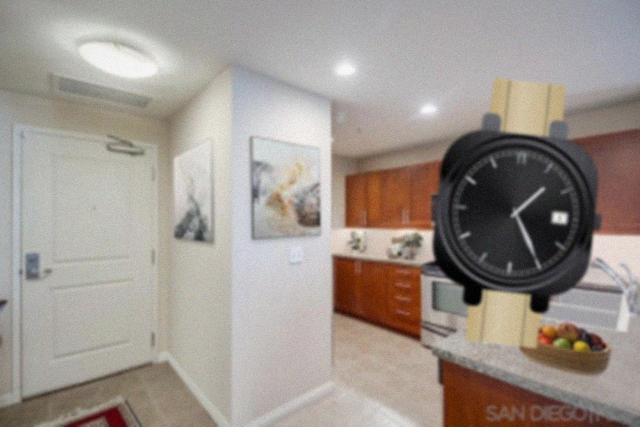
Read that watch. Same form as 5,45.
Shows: 1,25
